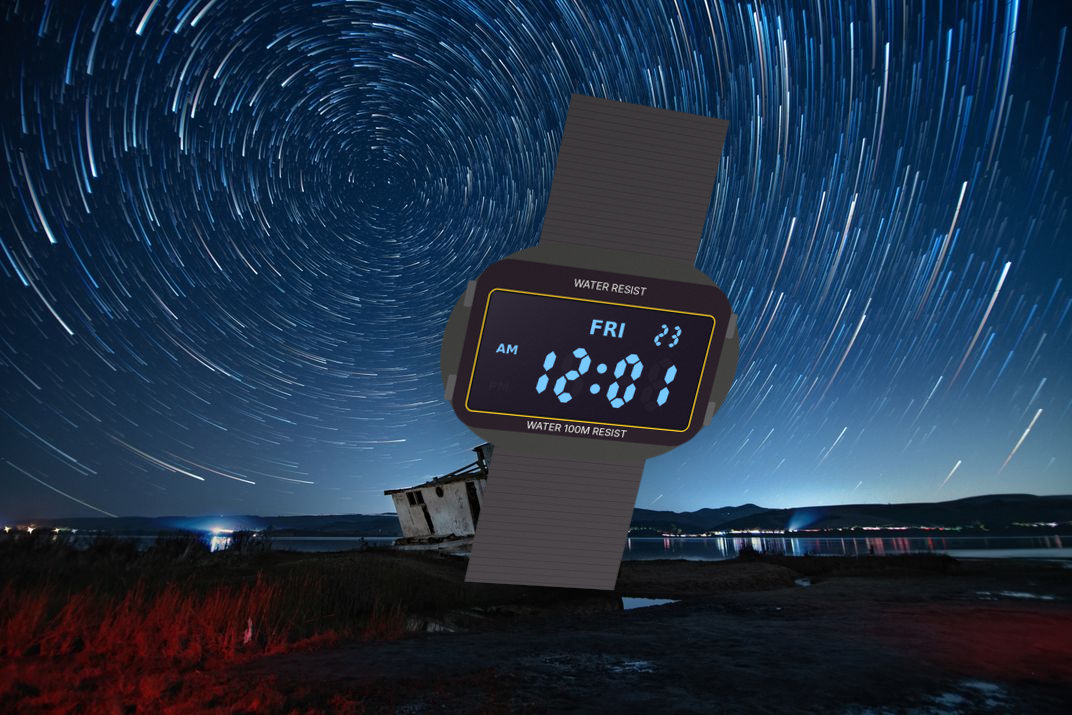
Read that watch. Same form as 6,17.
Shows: 12,01
